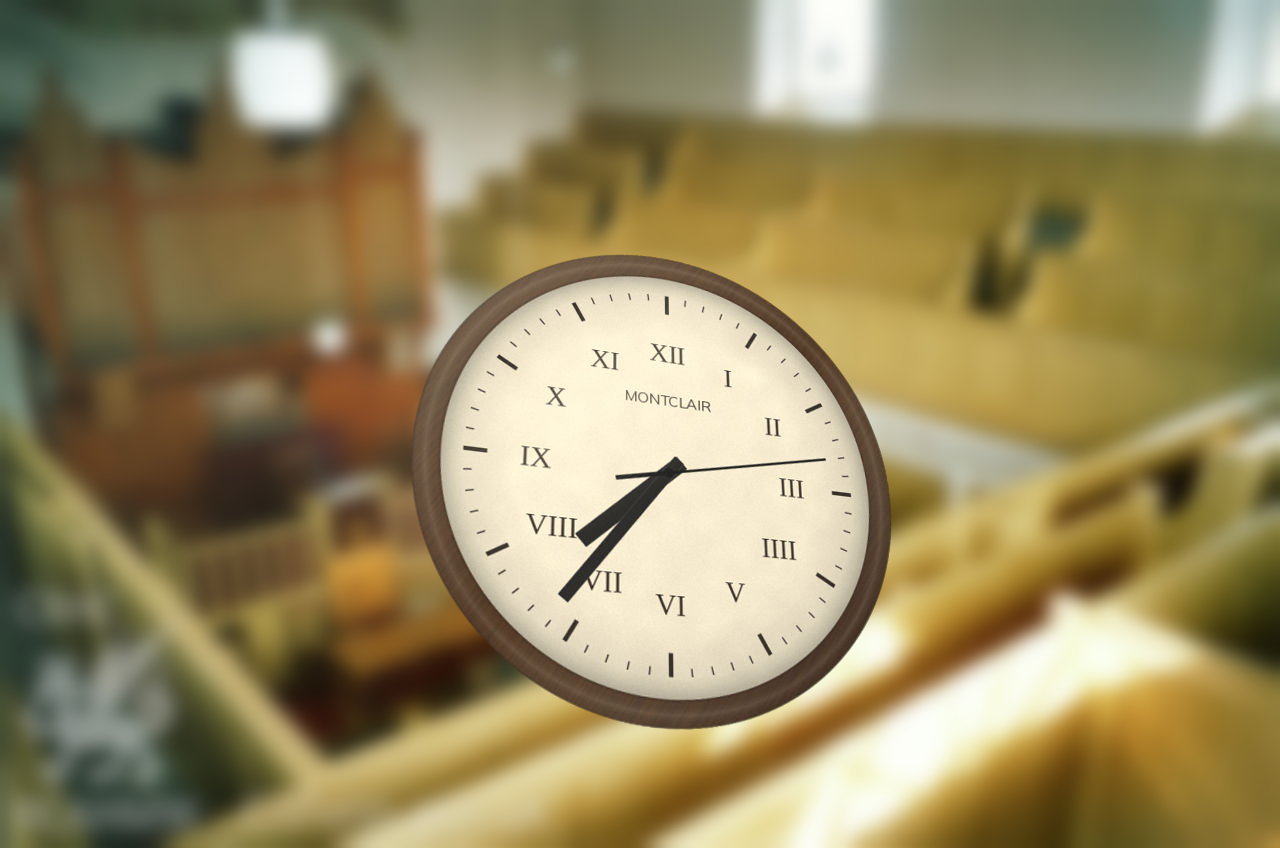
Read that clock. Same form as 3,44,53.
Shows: 7,36,13
